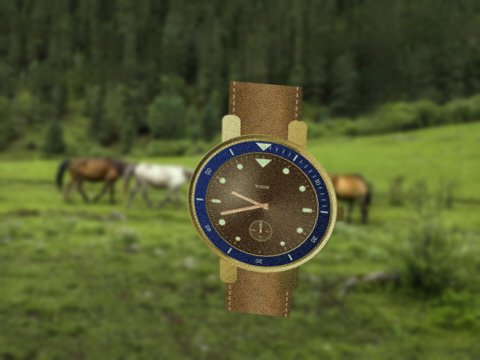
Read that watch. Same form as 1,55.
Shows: 9,42
